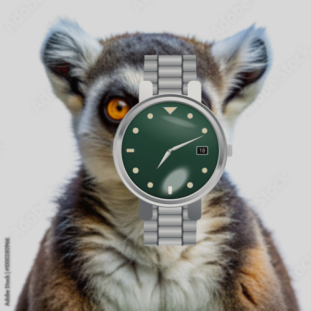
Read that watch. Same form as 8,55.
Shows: 7,11
